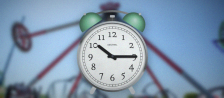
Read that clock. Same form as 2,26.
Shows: 10,15
